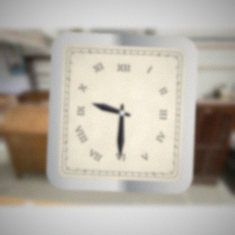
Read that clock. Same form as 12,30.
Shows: 9,30
